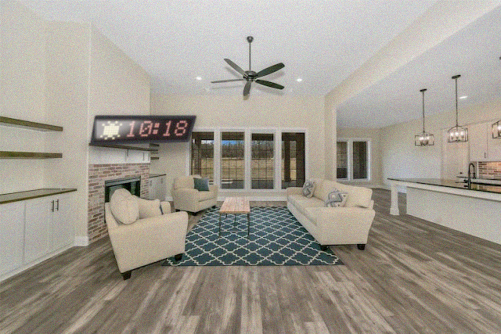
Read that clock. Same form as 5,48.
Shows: 10,18
